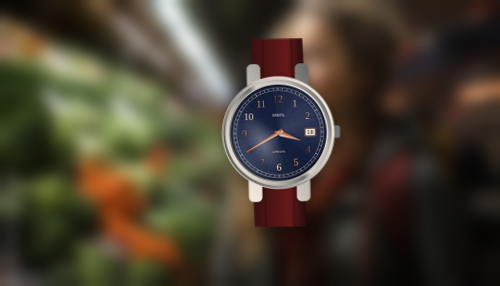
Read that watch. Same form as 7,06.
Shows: 3,40
